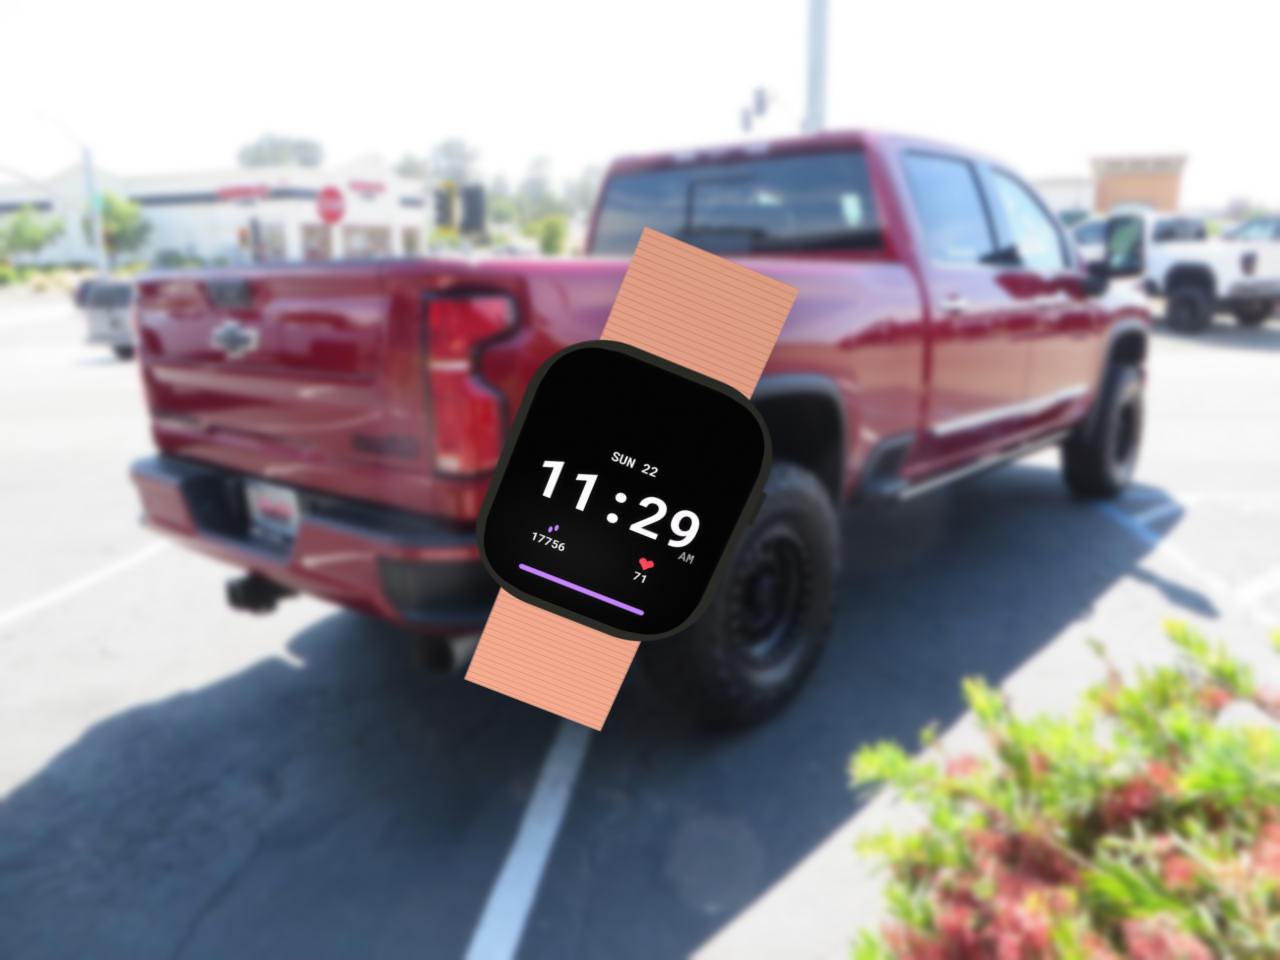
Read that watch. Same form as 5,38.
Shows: 11,29
